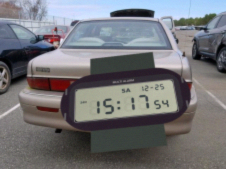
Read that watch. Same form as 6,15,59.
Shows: 15,17,54
